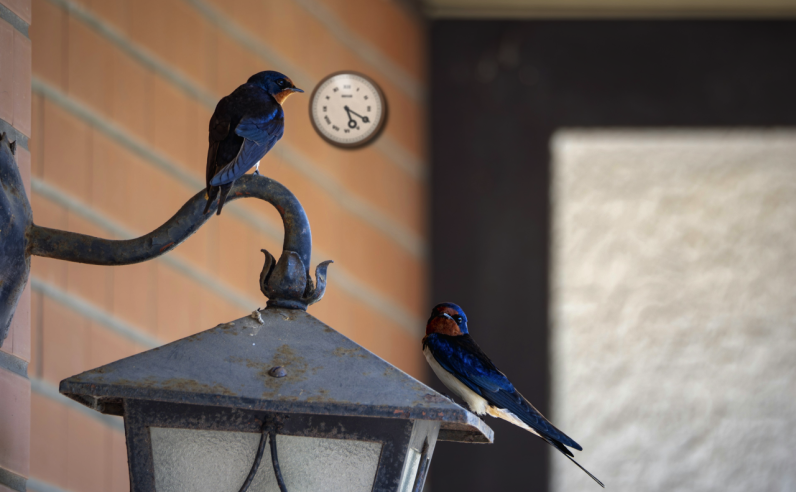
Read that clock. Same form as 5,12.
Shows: 5,20
